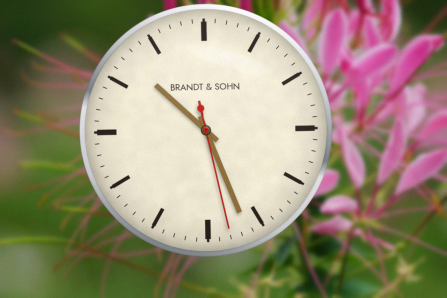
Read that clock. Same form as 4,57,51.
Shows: 10,26,28
